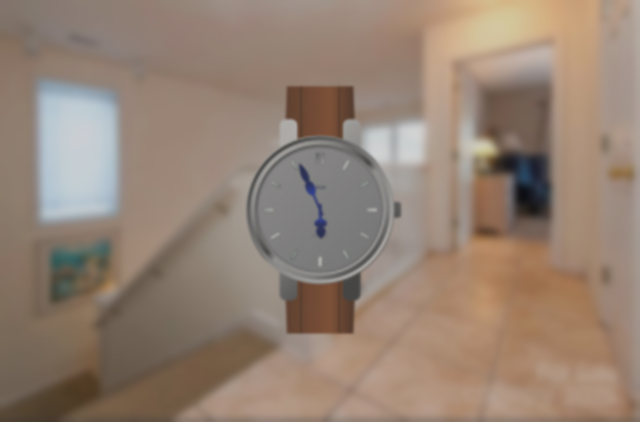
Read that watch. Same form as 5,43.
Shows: 5,56
